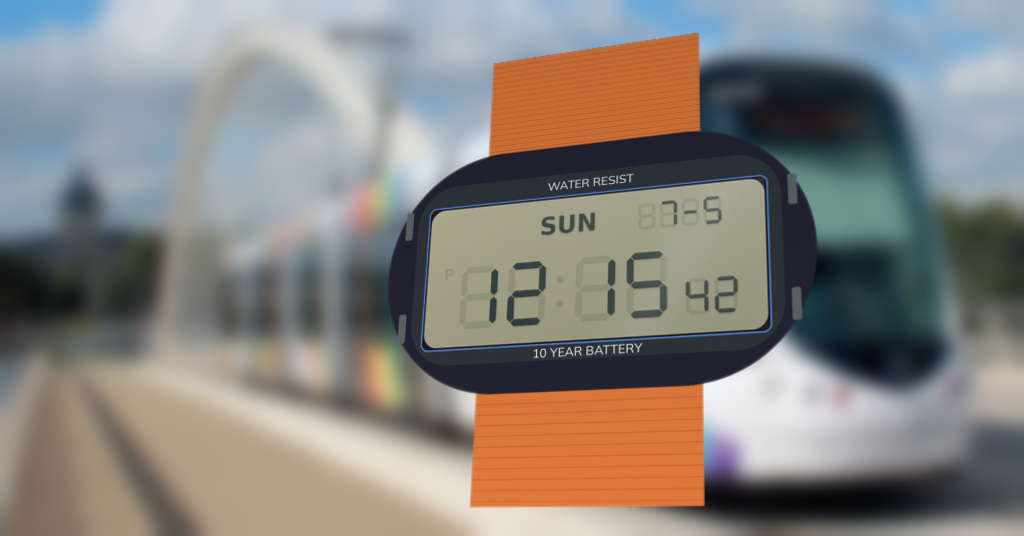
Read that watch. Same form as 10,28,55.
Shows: 12,15,42
